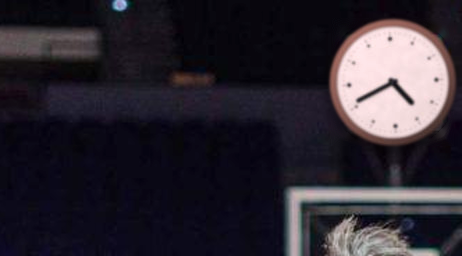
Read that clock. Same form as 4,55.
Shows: 4,41
